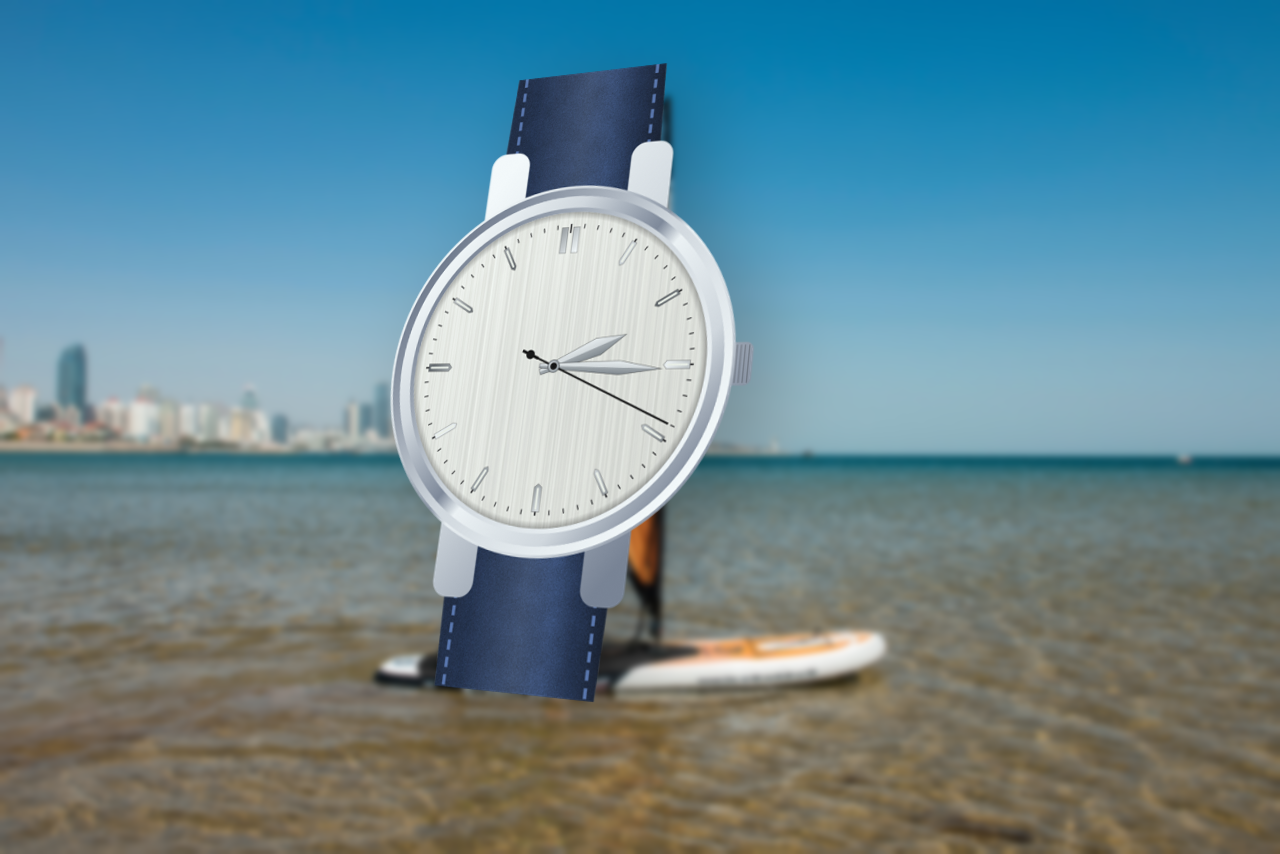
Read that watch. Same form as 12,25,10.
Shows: 2,15,19
